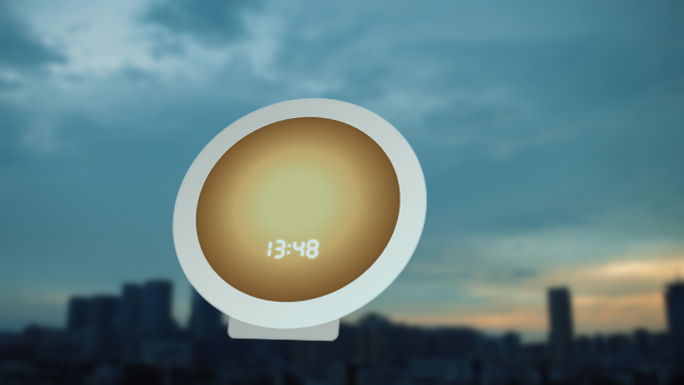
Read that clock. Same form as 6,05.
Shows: 13,48
